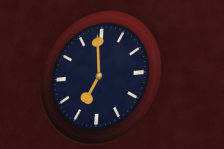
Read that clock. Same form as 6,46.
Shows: 6,59
